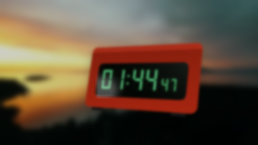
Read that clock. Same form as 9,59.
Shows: 1,44
